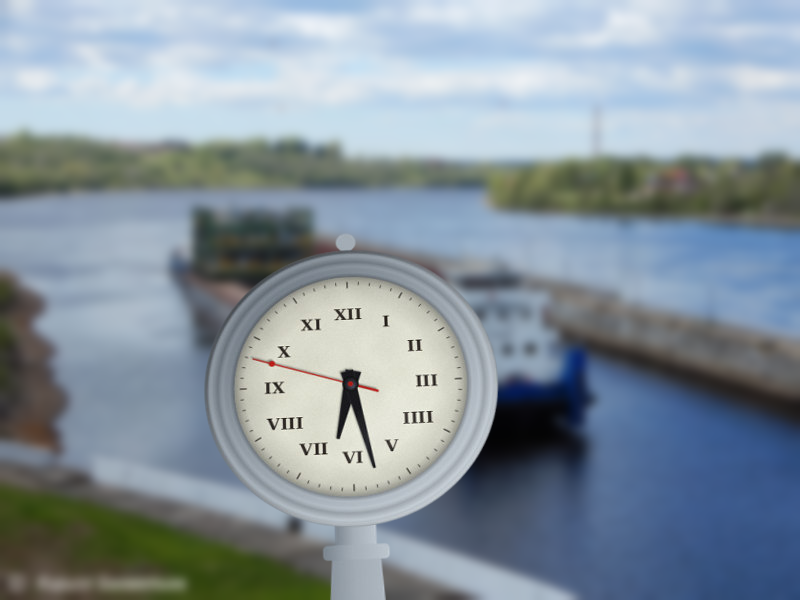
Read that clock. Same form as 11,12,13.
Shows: 6,27,48
